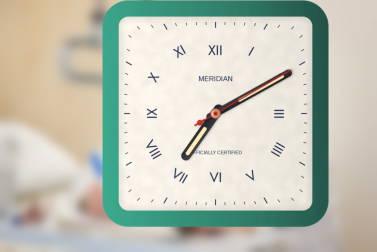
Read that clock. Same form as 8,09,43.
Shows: 7,10,10
